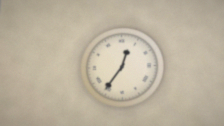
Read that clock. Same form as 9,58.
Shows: 12,36
